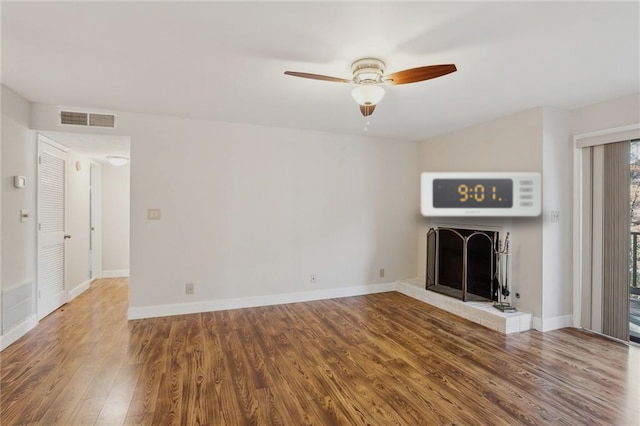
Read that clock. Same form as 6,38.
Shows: 9,01
